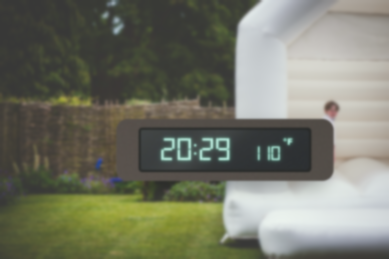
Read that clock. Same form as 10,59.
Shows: 20,29
